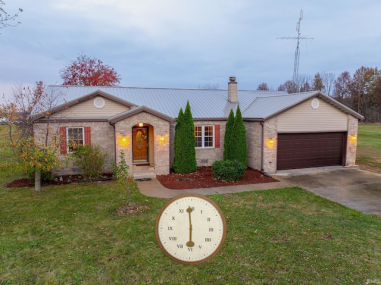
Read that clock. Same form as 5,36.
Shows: 5,59
